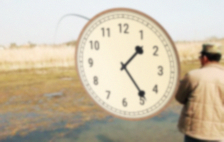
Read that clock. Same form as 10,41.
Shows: 1,24
